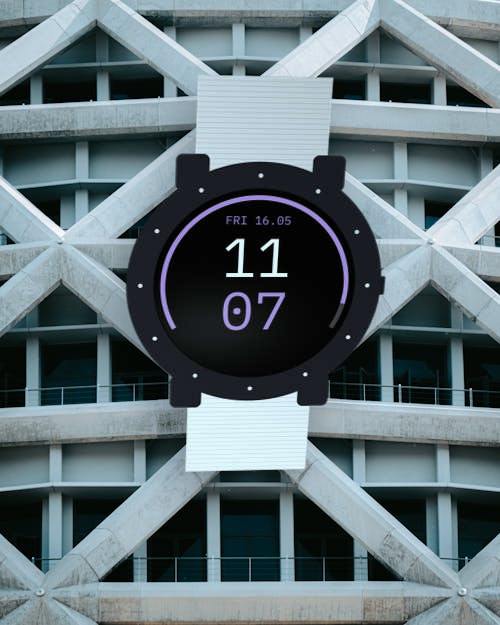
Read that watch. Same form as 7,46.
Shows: 11,07
